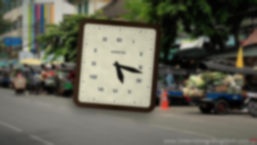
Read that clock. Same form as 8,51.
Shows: 5,17
